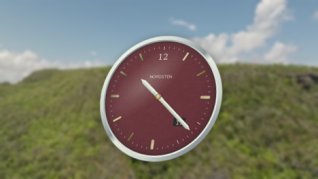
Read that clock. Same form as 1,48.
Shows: 10,22
